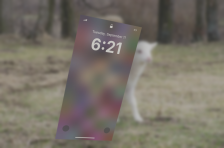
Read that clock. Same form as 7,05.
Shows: 6,21
